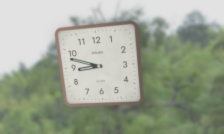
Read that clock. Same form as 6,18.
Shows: 8,48
